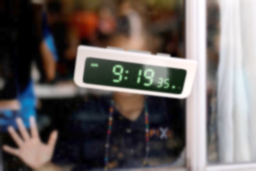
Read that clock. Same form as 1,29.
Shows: 9,19
